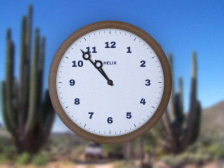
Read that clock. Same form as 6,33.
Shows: 10,53
